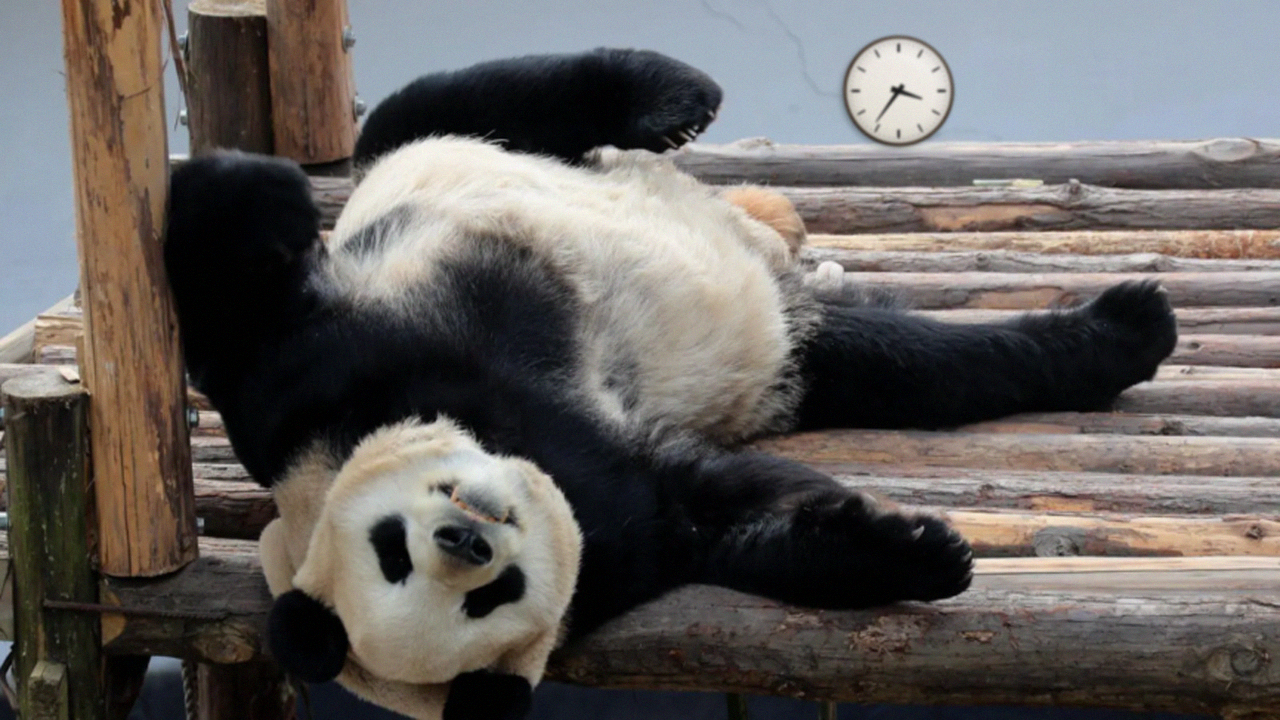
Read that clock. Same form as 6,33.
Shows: 3,36
